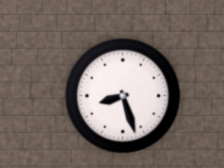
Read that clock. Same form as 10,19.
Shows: 8,27
